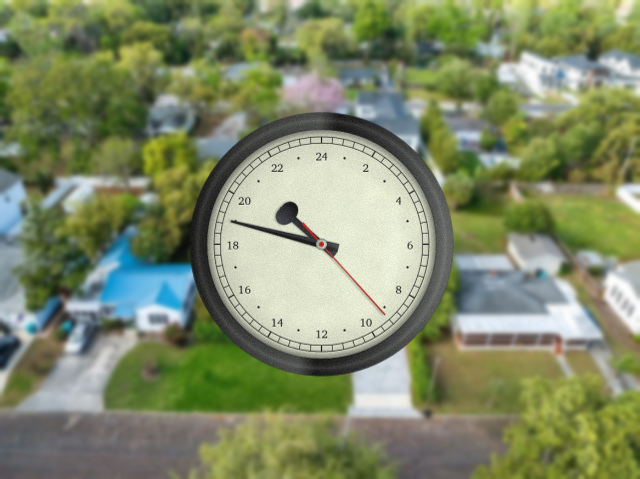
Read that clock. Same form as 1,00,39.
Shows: 20,47,23
